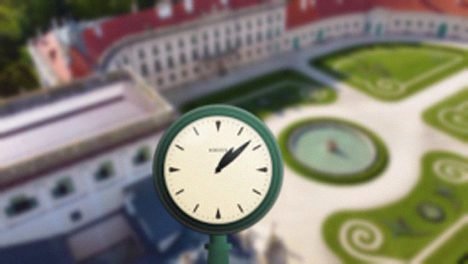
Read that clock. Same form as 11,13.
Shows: 1,08
